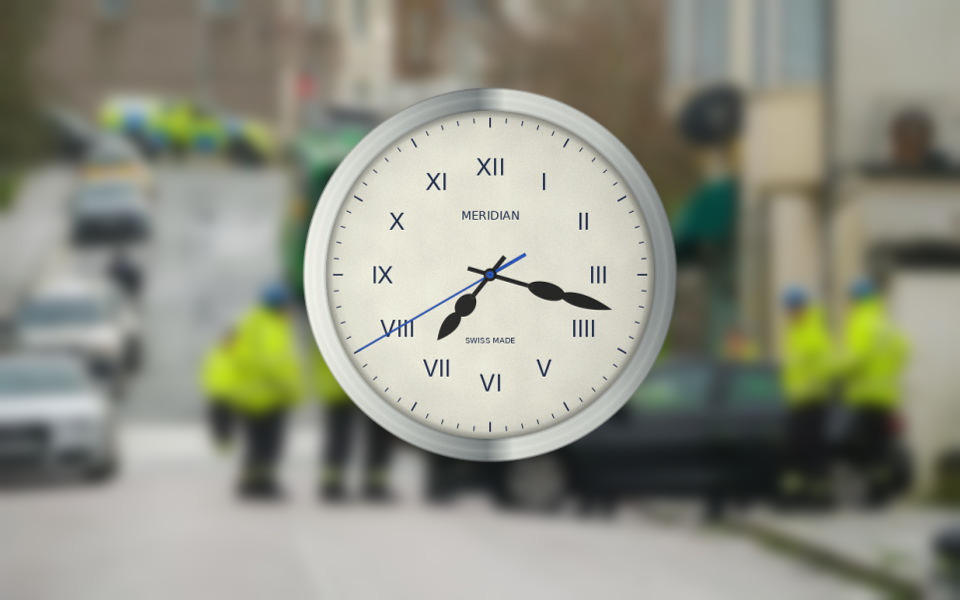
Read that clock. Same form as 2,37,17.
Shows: 7,17,40
